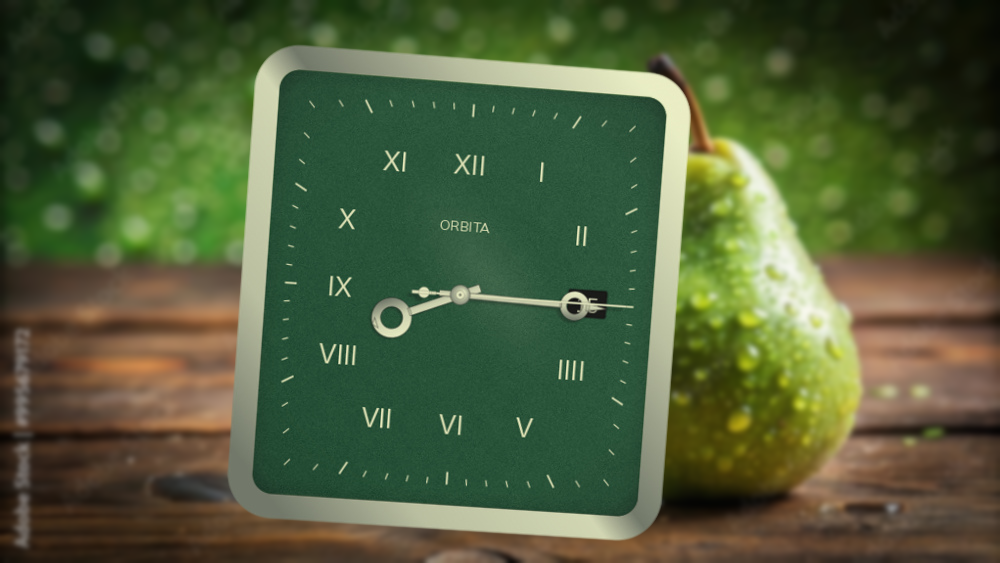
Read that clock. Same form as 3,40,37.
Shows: 8,15,15
